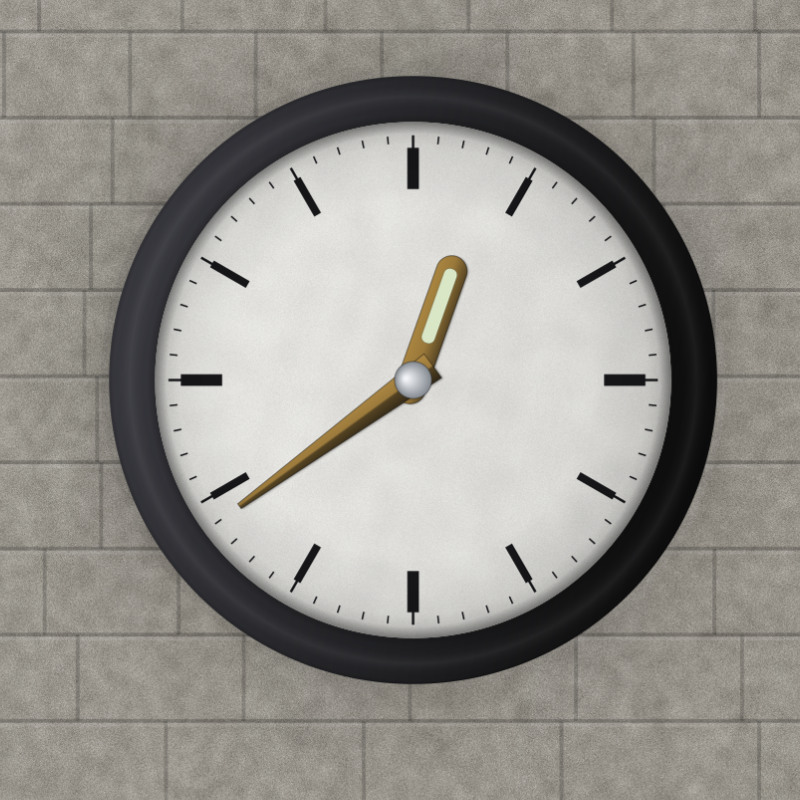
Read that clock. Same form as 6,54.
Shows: 12,39
